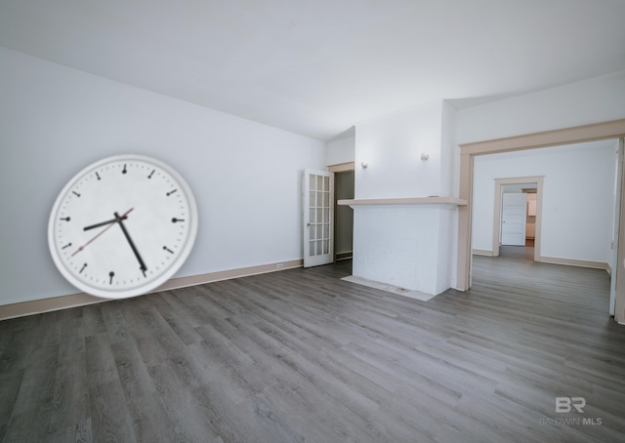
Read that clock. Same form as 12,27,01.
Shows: 8,24,38
